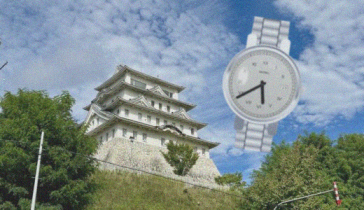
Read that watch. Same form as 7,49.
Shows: 5,39
